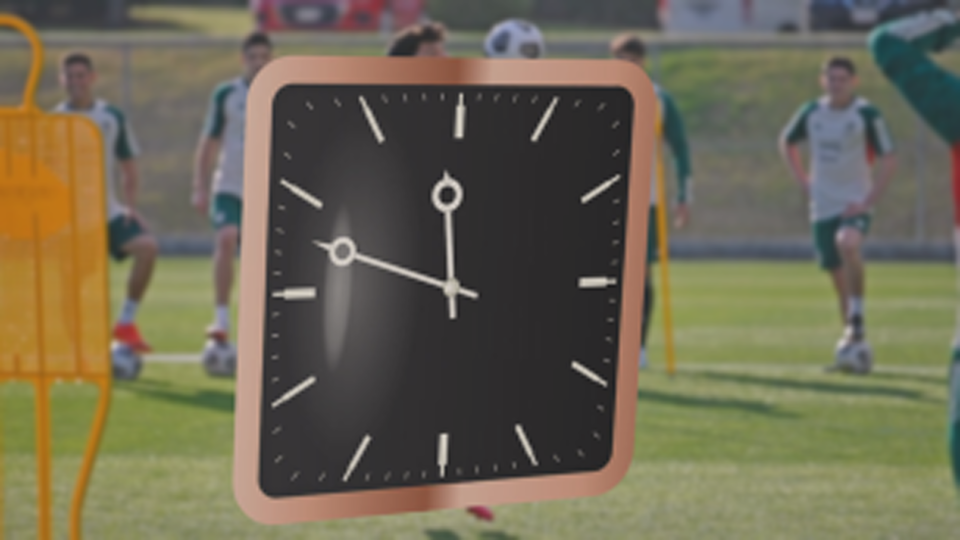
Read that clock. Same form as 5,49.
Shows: 11,48
